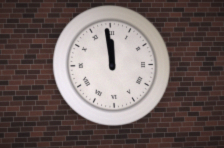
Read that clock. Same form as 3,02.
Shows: 11,59
